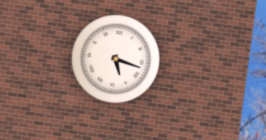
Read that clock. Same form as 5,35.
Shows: 5,17
